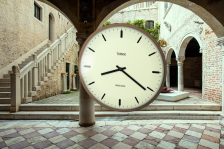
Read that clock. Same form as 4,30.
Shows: 8,21
